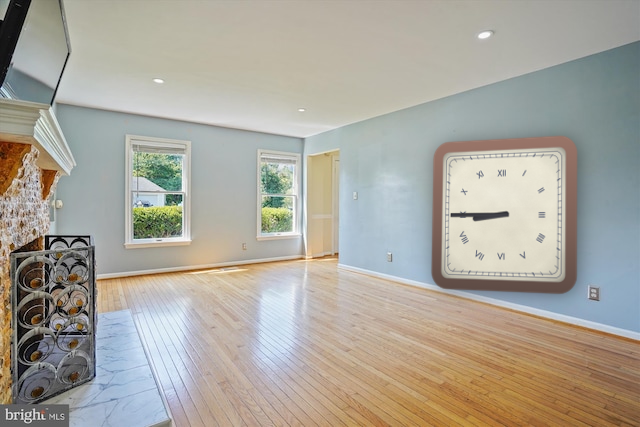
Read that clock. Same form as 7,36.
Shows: 8,45
